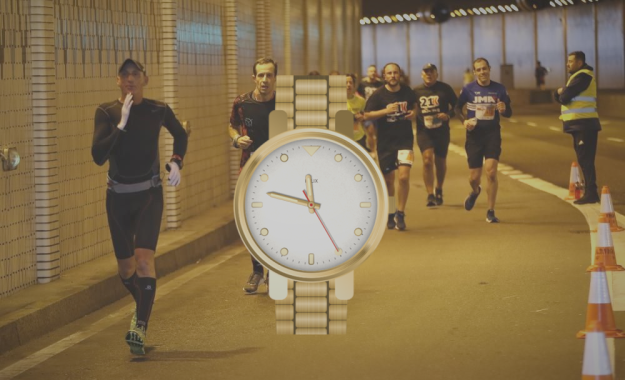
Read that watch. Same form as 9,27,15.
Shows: 11,47,25
